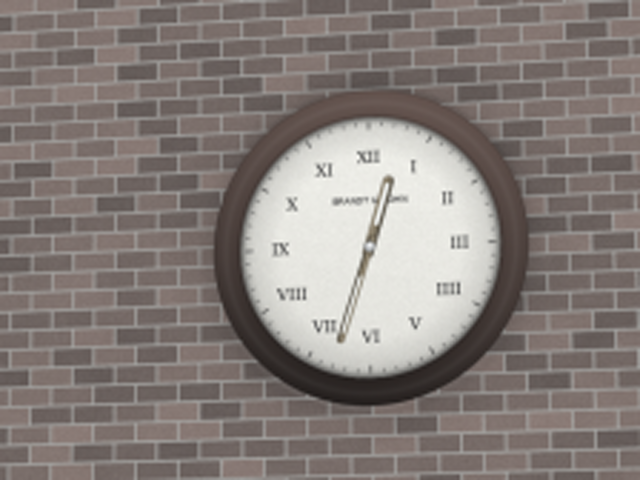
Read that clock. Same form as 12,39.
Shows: 12,33
